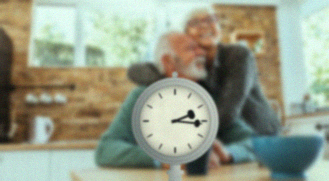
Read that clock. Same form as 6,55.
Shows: 2,16
